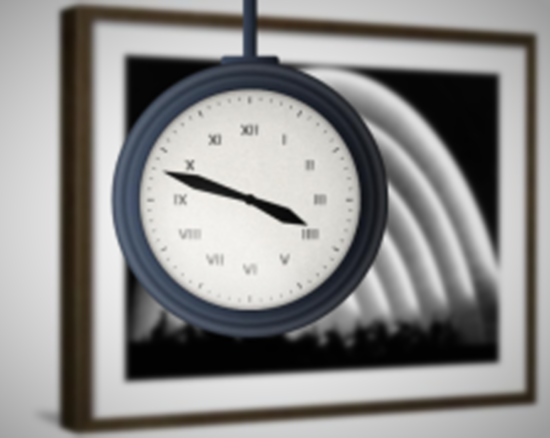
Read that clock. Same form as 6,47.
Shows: 3,48
